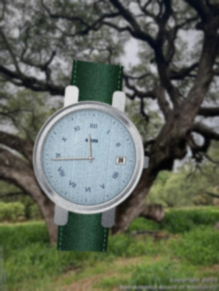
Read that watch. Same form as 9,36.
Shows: 11,44
